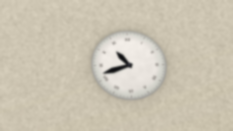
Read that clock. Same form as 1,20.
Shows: 10,42
